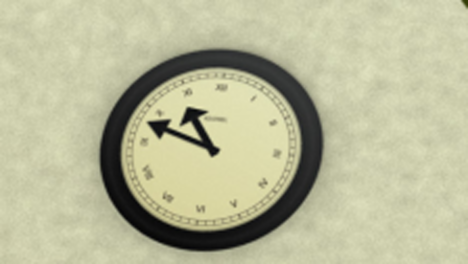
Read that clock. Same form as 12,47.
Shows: 10,48
